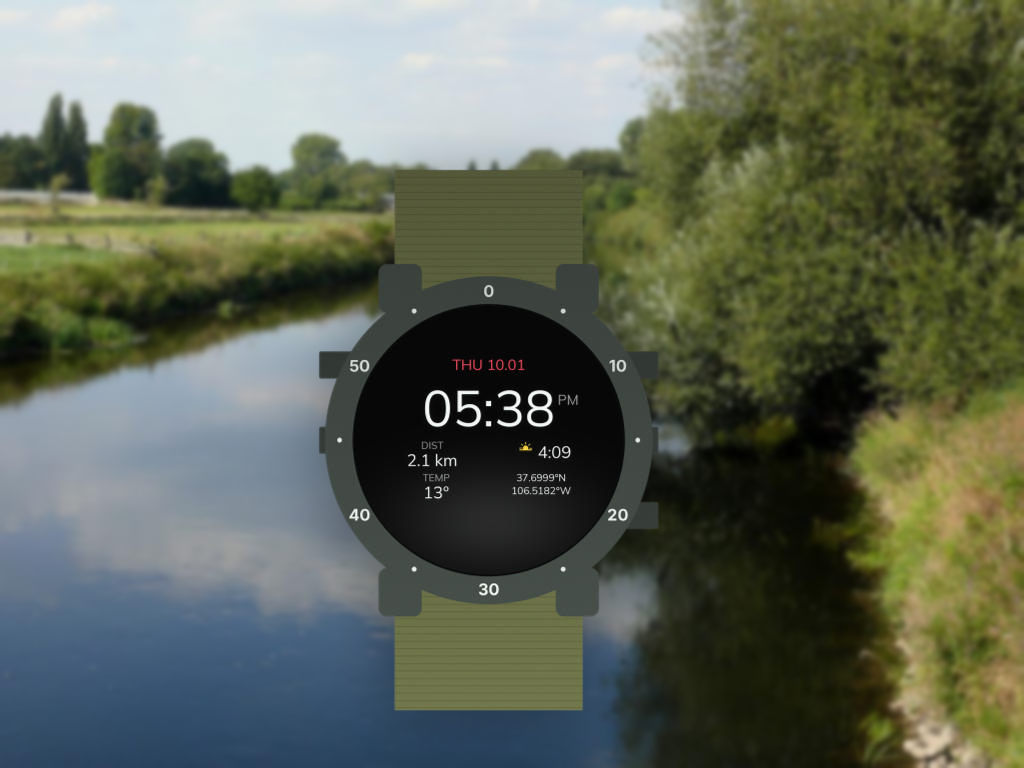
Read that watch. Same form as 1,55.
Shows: 5,38
